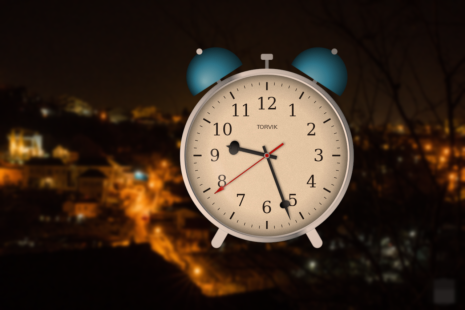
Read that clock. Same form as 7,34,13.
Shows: 9,26,39
